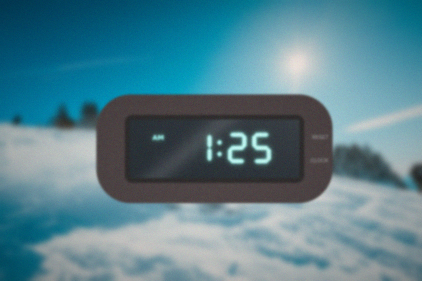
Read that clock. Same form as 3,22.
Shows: 1,25
